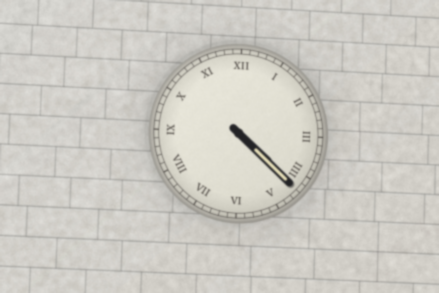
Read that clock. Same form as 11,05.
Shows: 4,22
